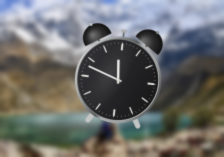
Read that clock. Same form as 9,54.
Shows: 11,48
